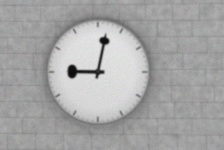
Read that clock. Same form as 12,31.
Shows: 9,02
